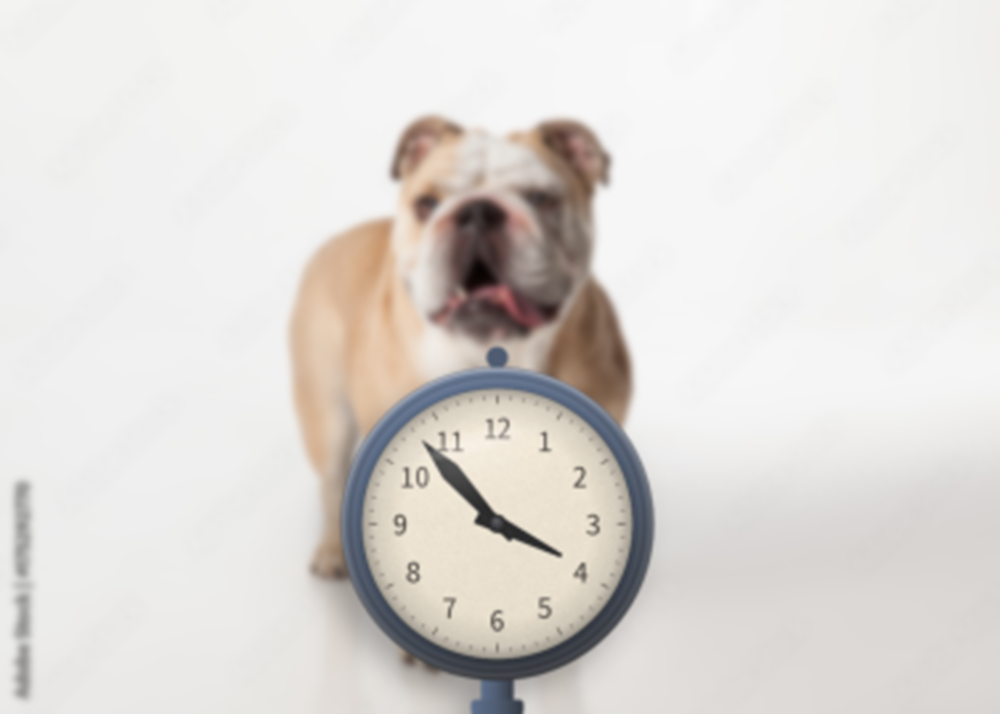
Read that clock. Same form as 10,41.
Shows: 3,53
